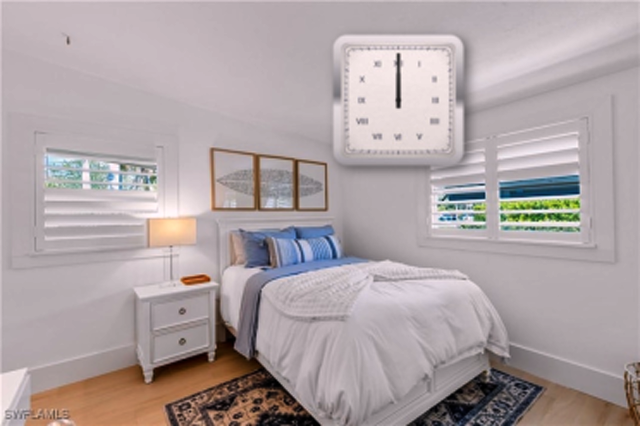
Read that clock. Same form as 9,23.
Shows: 12,00
